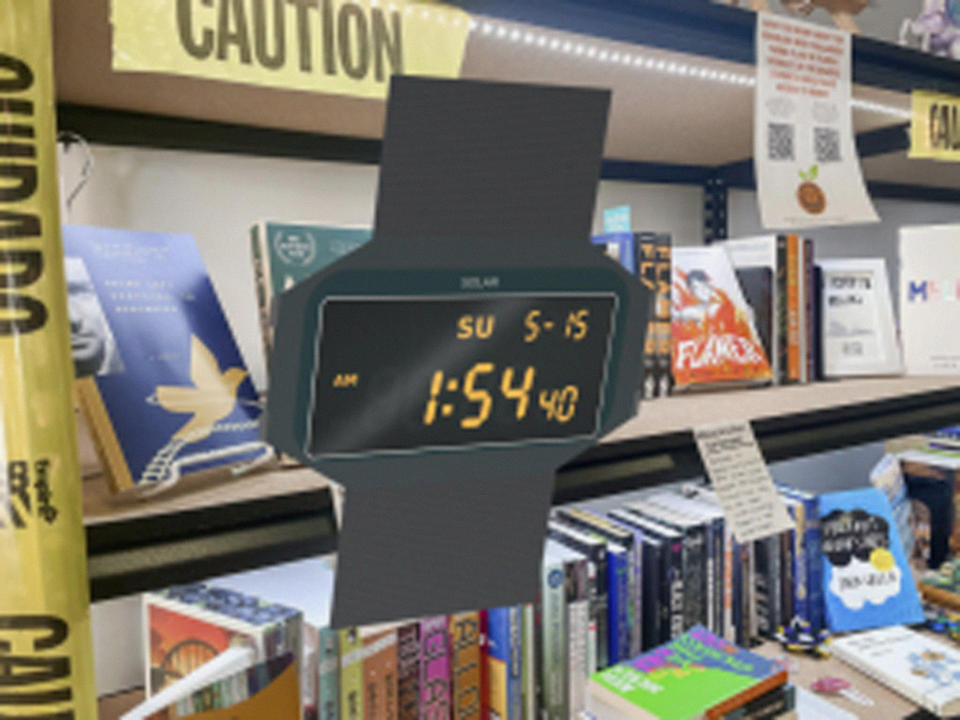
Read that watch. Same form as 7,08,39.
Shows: 1,54,40
